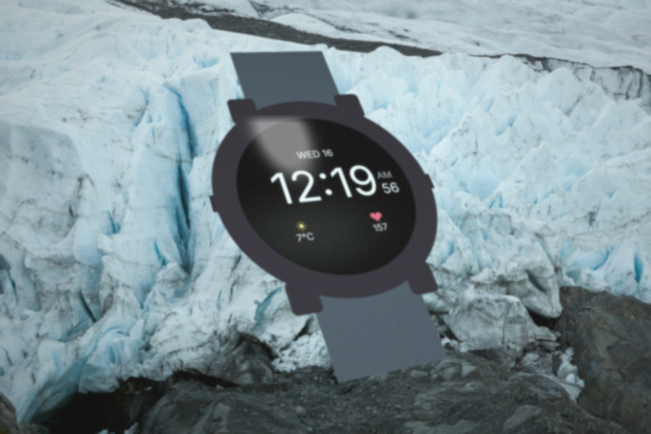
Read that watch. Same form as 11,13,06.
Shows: 12,19,56
